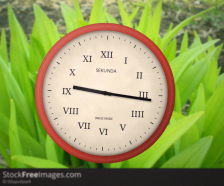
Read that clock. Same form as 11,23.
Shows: 9,16
